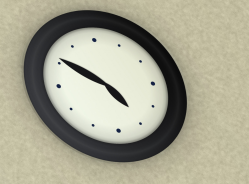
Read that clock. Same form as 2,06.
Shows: 4,51
